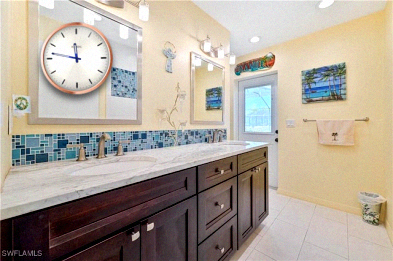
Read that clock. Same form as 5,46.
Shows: 11,47
